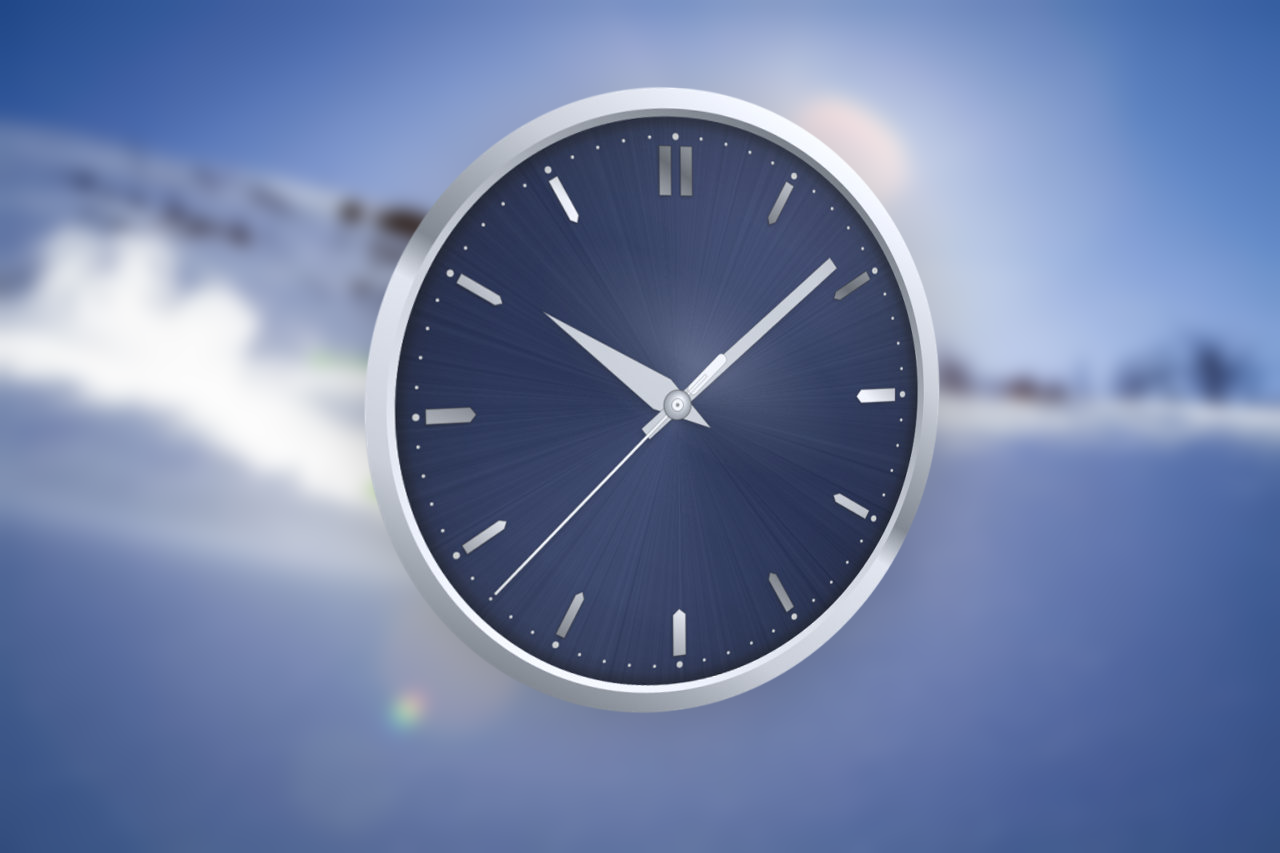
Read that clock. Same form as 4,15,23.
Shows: 10,08,38
